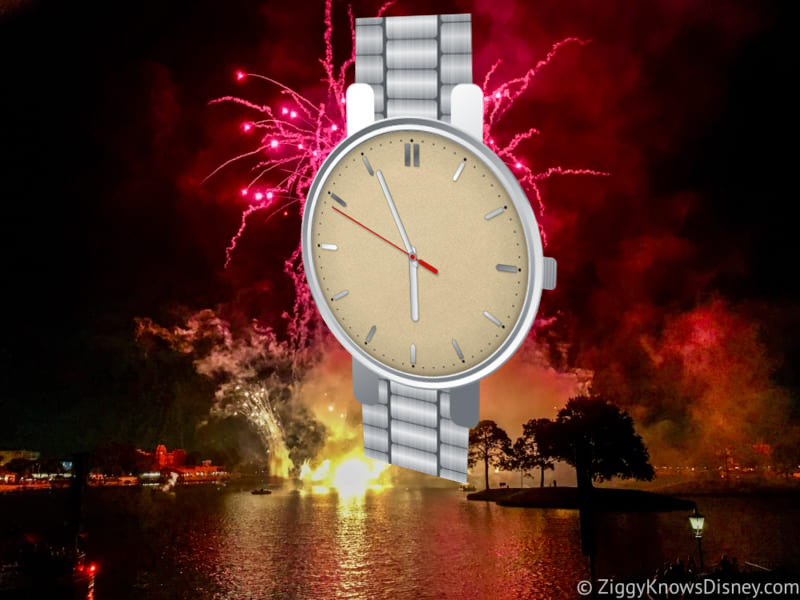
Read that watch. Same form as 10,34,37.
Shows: 5,55,49
